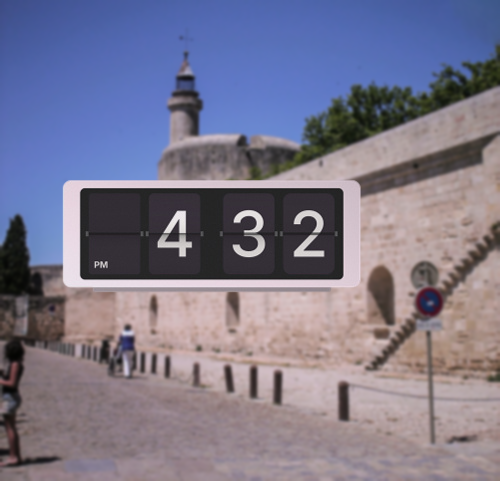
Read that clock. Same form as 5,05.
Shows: 4,32
